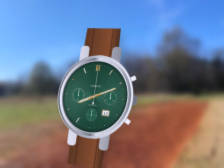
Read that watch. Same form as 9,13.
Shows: 8,11
